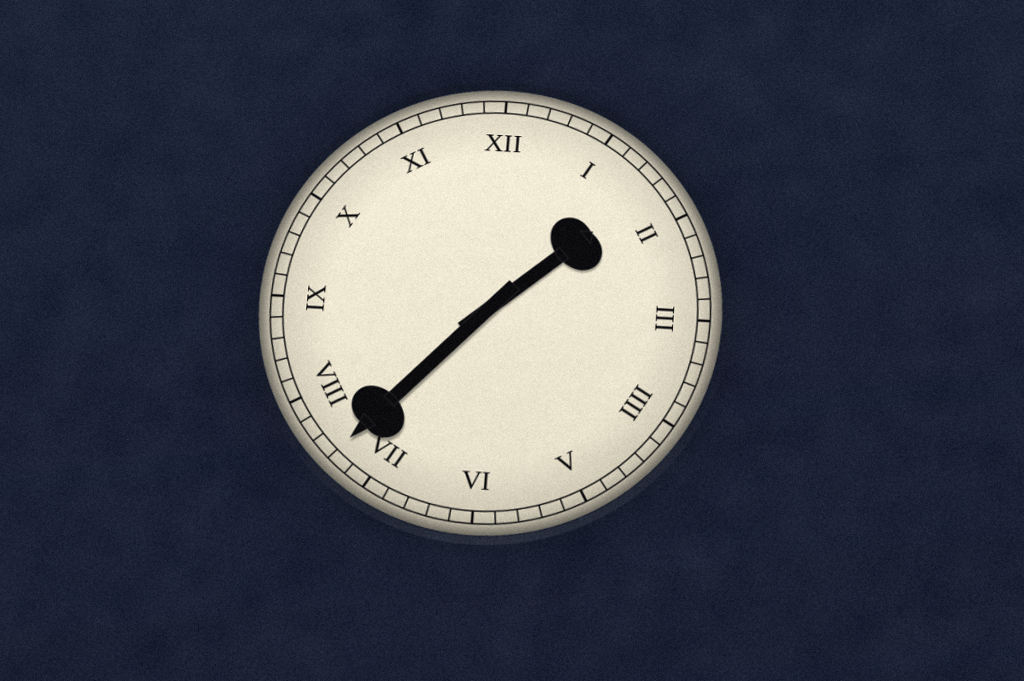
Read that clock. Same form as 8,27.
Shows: 1,37
